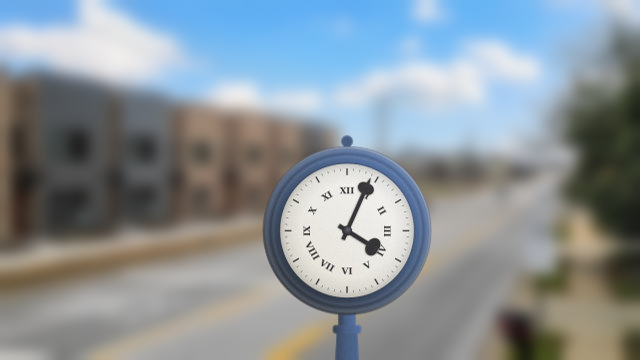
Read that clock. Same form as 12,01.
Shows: 4,04
